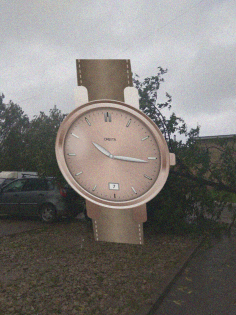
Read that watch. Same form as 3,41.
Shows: 10,16
